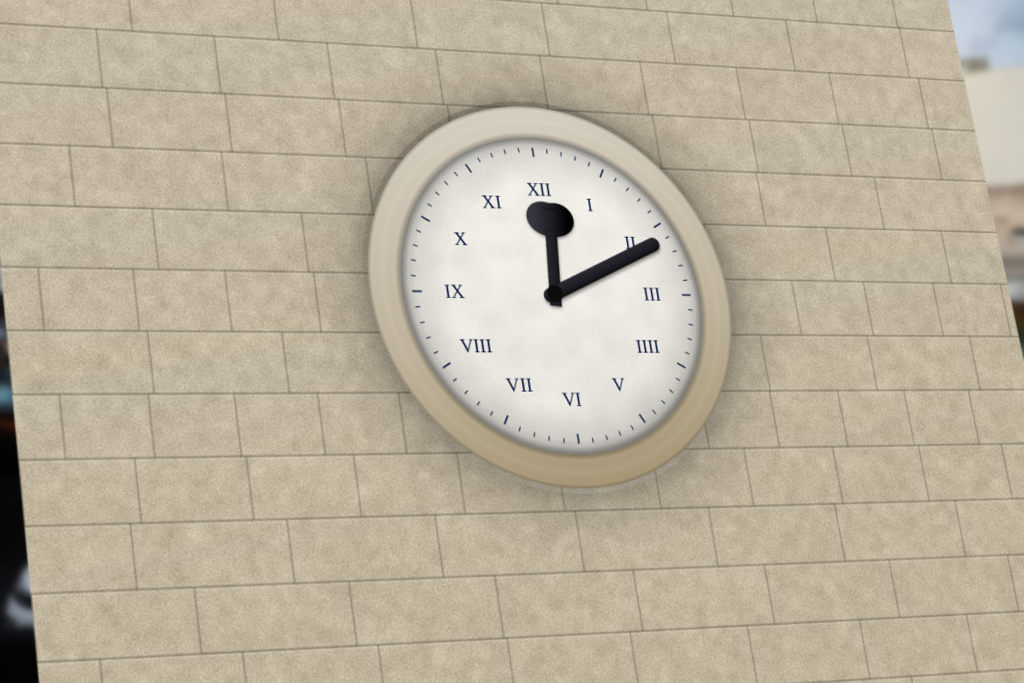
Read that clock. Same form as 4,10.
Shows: 12,11
